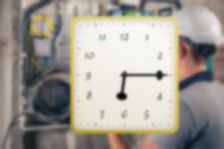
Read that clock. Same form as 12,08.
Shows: 6,15
